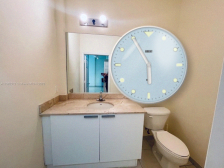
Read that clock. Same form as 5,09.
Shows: 5,55
